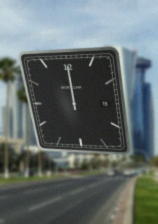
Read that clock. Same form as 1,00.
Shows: 12,00
